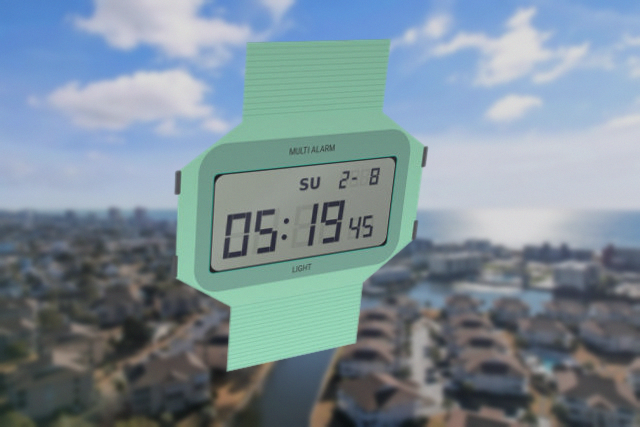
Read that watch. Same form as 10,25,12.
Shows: 5,19,45
